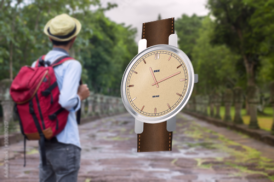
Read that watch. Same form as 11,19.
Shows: 11,12
